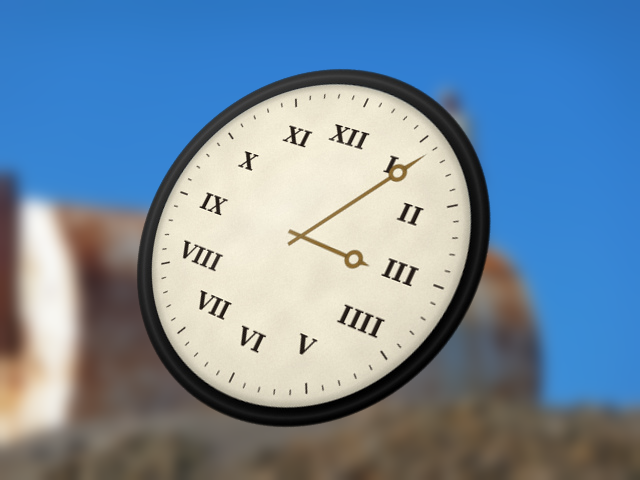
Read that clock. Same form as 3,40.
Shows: 3,06
